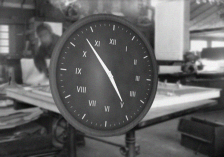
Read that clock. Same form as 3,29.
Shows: 4,53
